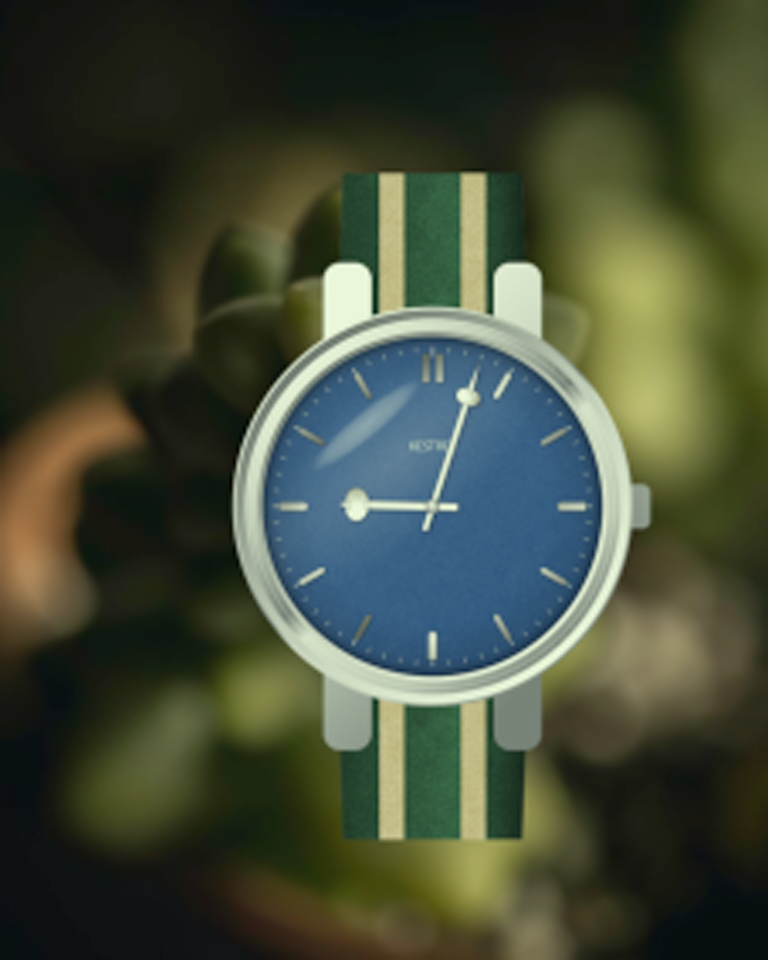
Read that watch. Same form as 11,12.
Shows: 9,03
